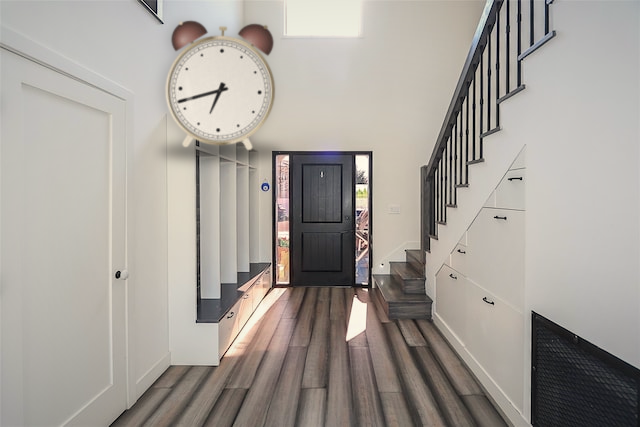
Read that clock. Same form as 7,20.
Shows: 6,42
